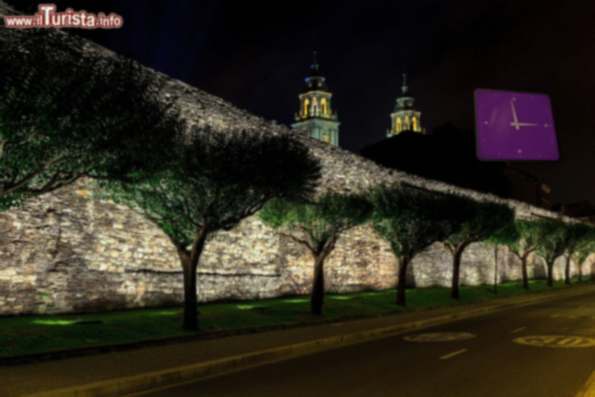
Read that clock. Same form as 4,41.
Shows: 2,59
